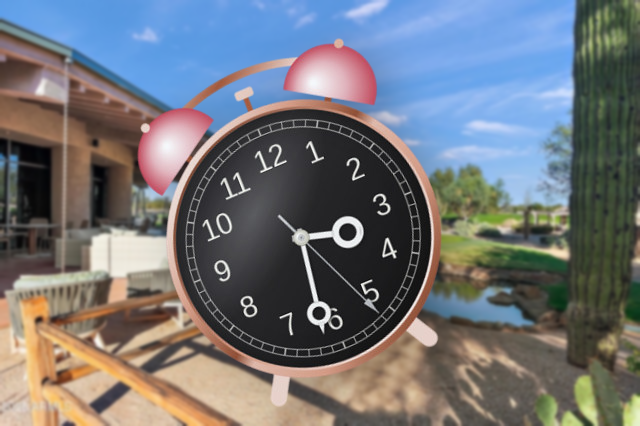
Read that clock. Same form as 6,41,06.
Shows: 3,31,26
